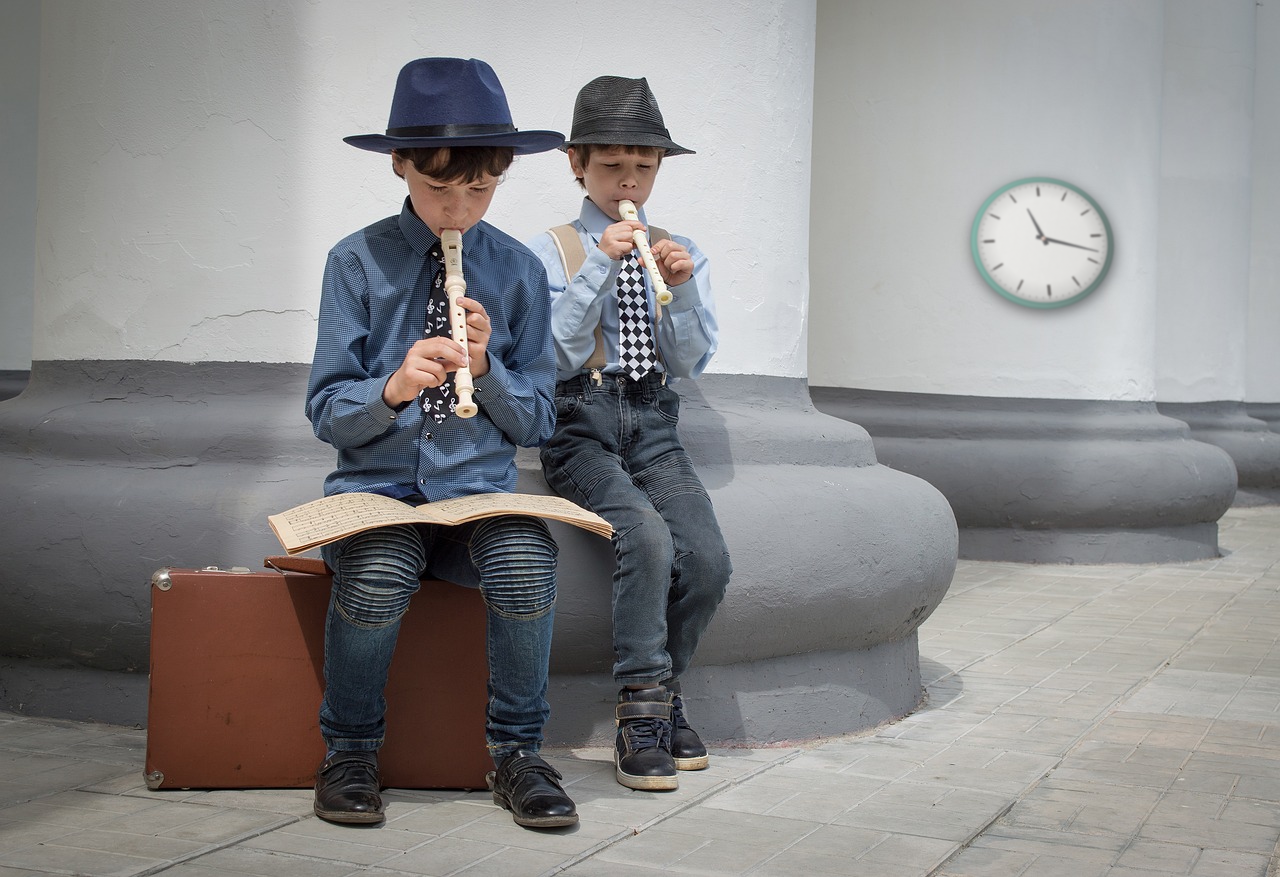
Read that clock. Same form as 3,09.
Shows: 11,18
